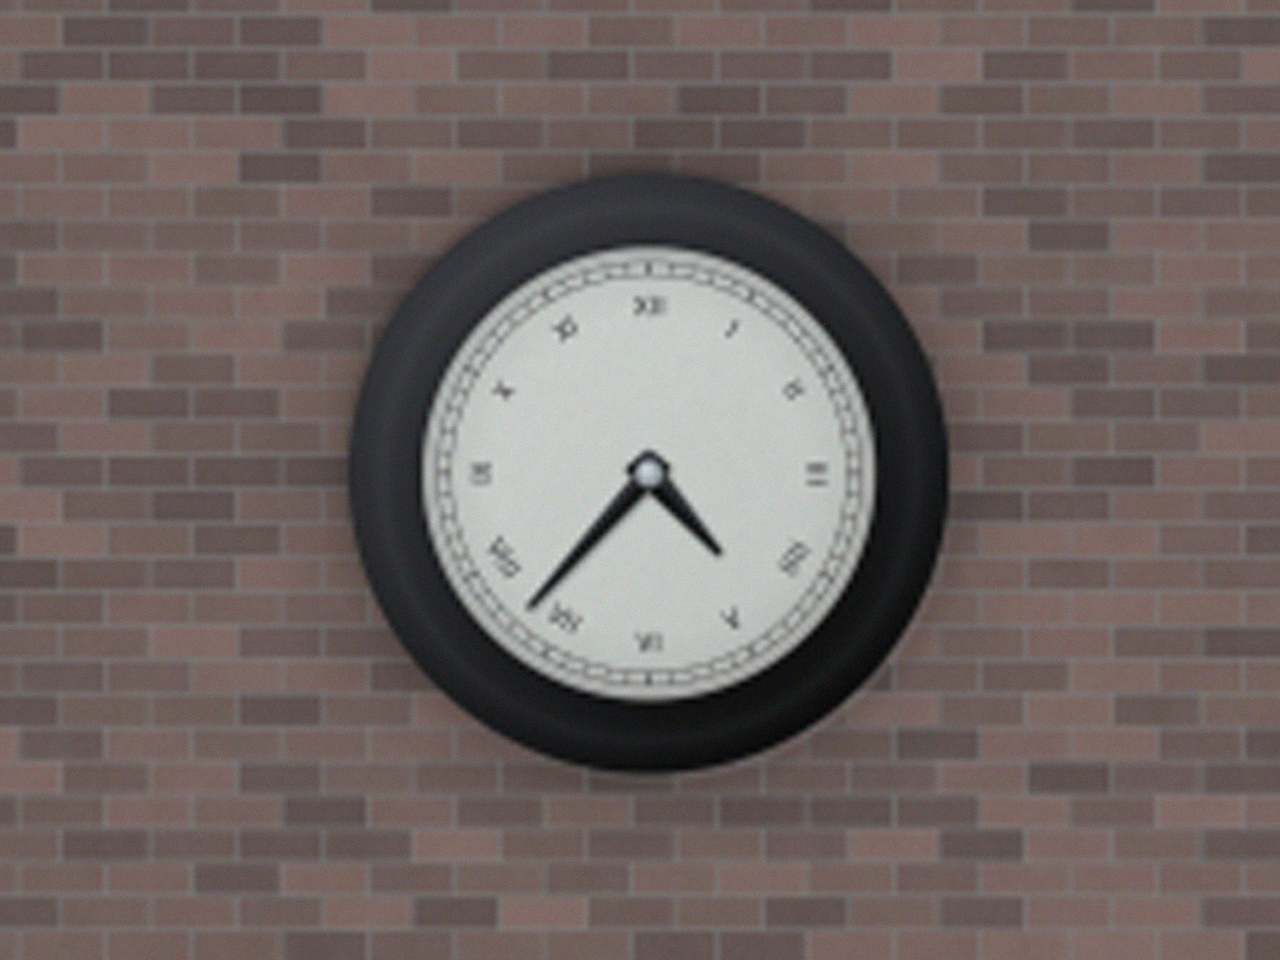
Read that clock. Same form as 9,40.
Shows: 4,37
